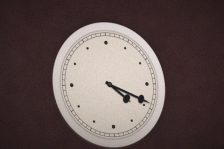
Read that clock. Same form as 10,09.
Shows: 4,19
